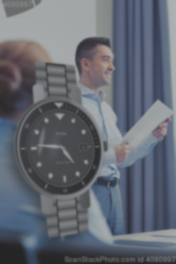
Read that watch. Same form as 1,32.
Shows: 4,46
